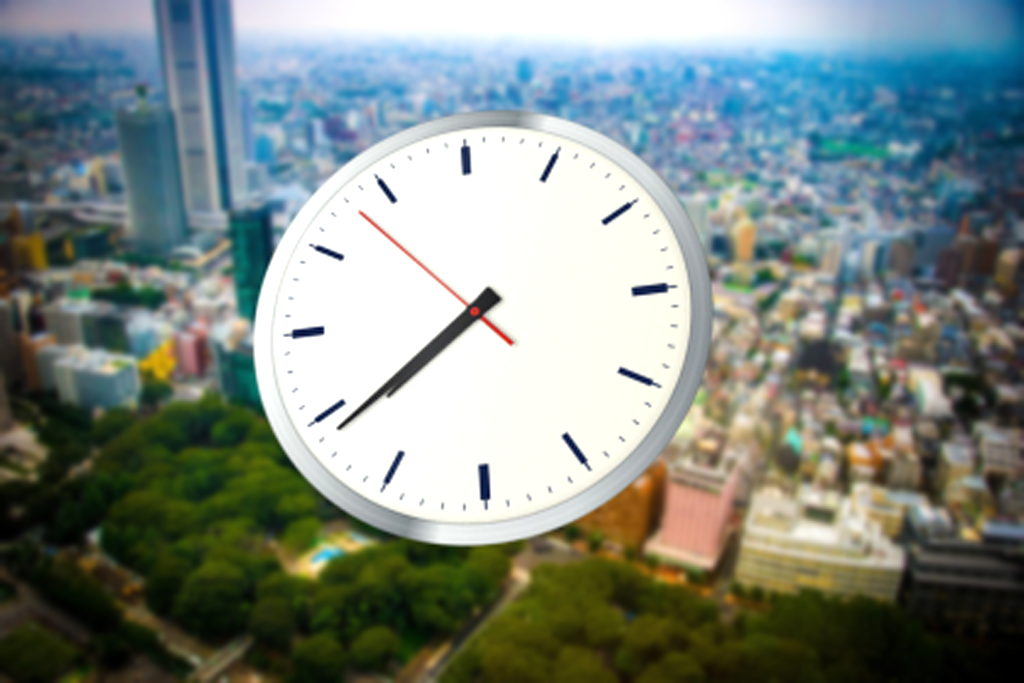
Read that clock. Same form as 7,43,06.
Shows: 7,38,53
